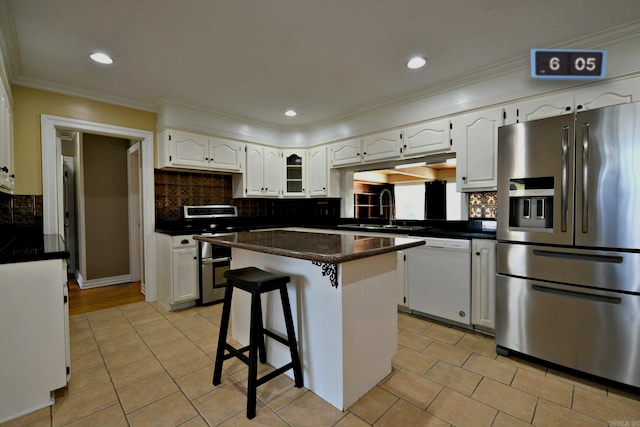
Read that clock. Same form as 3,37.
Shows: 6,05
